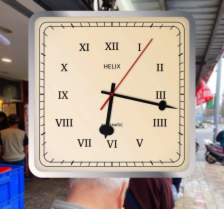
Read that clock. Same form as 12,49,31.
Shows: 6,17,06
